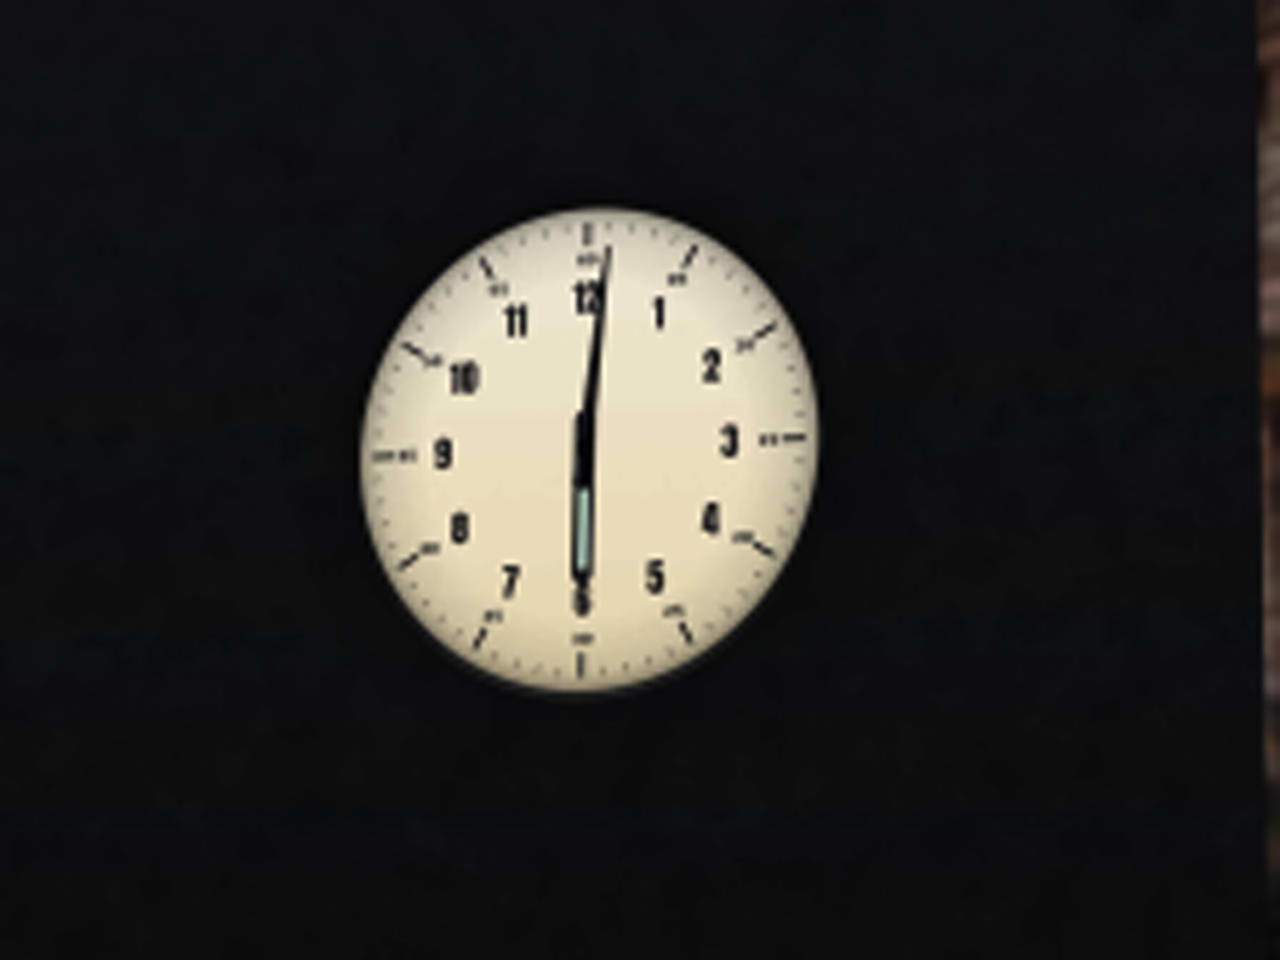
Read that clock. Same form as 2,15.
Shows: 6,01
